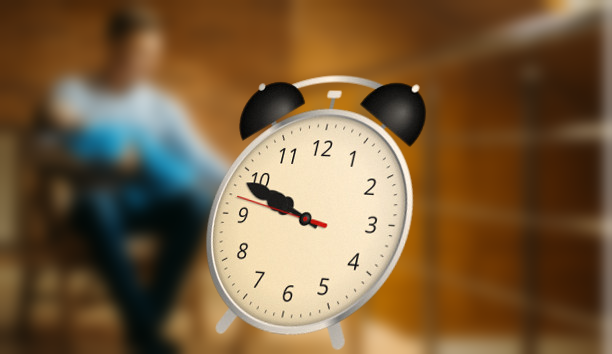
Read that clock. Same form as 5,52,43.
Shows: 9,48,47
